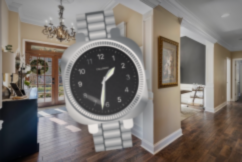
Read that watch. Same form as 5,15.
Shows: 1,32
